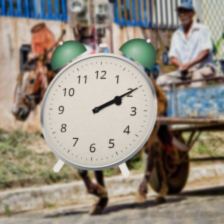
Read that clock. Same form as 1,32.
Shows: 2,10
